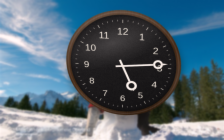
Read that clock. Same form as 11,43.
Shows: 5,14
